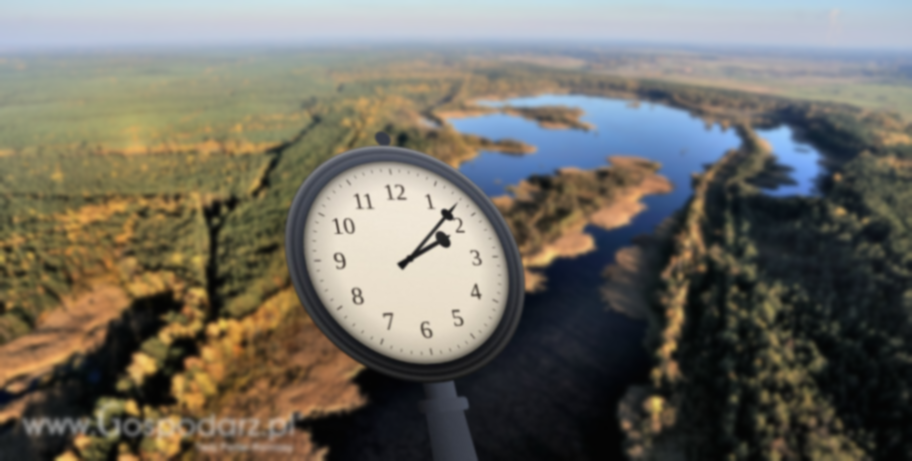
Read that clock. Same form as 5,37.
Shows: 2,08
